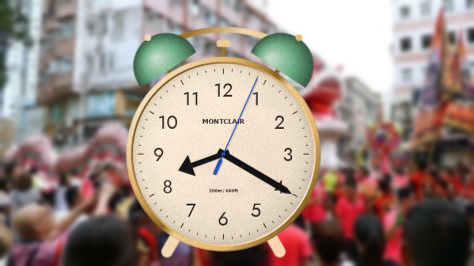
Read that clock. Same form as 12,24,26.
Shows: 8,20,04
